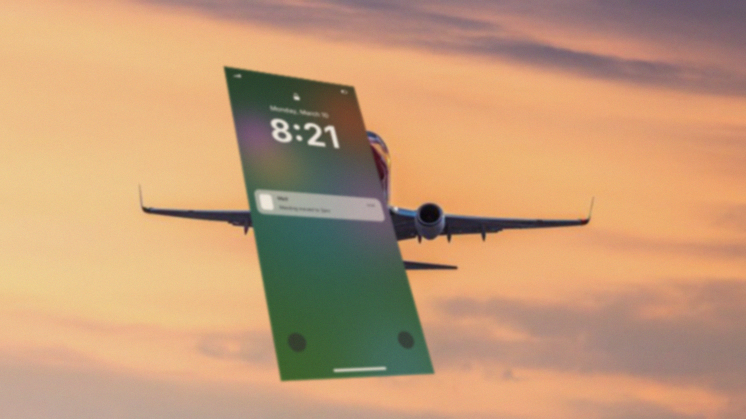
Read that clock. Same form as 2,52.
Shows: 8,21
